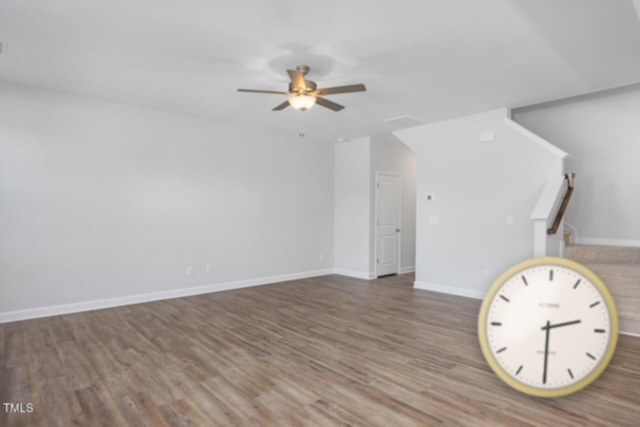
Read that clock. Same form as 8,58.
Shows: 2,30
